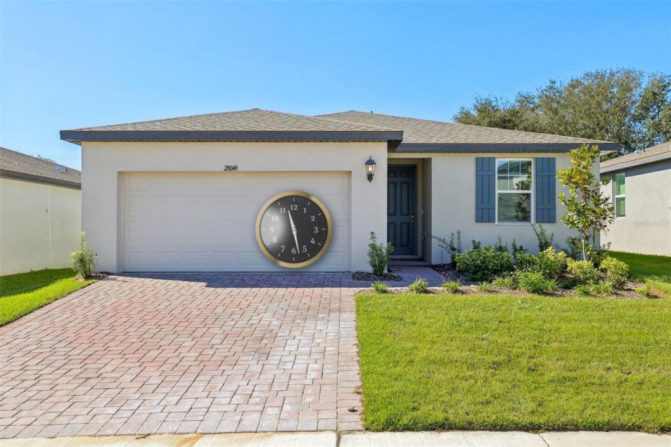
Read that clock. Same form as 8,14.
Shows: 11,28
